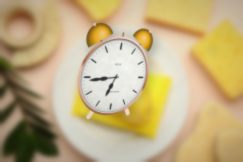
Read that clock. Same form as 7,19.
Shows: 6,44
